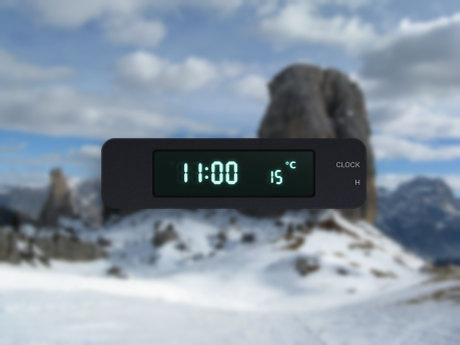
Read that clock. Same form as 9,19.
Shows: 11,00
